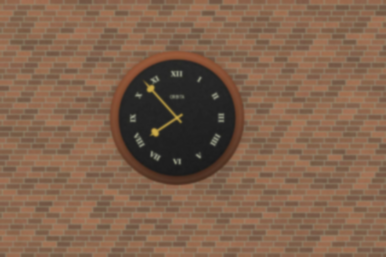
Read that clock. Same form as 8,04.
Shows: 7,53
